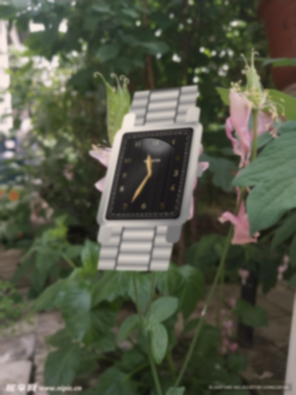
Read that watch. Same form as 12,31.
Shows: 11,34
